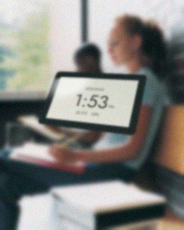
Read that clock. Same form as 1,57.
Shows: 1,53
